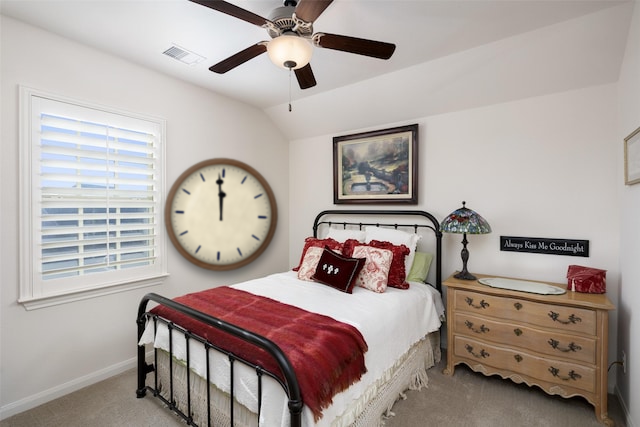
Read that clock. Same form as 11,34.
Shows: 11,59
